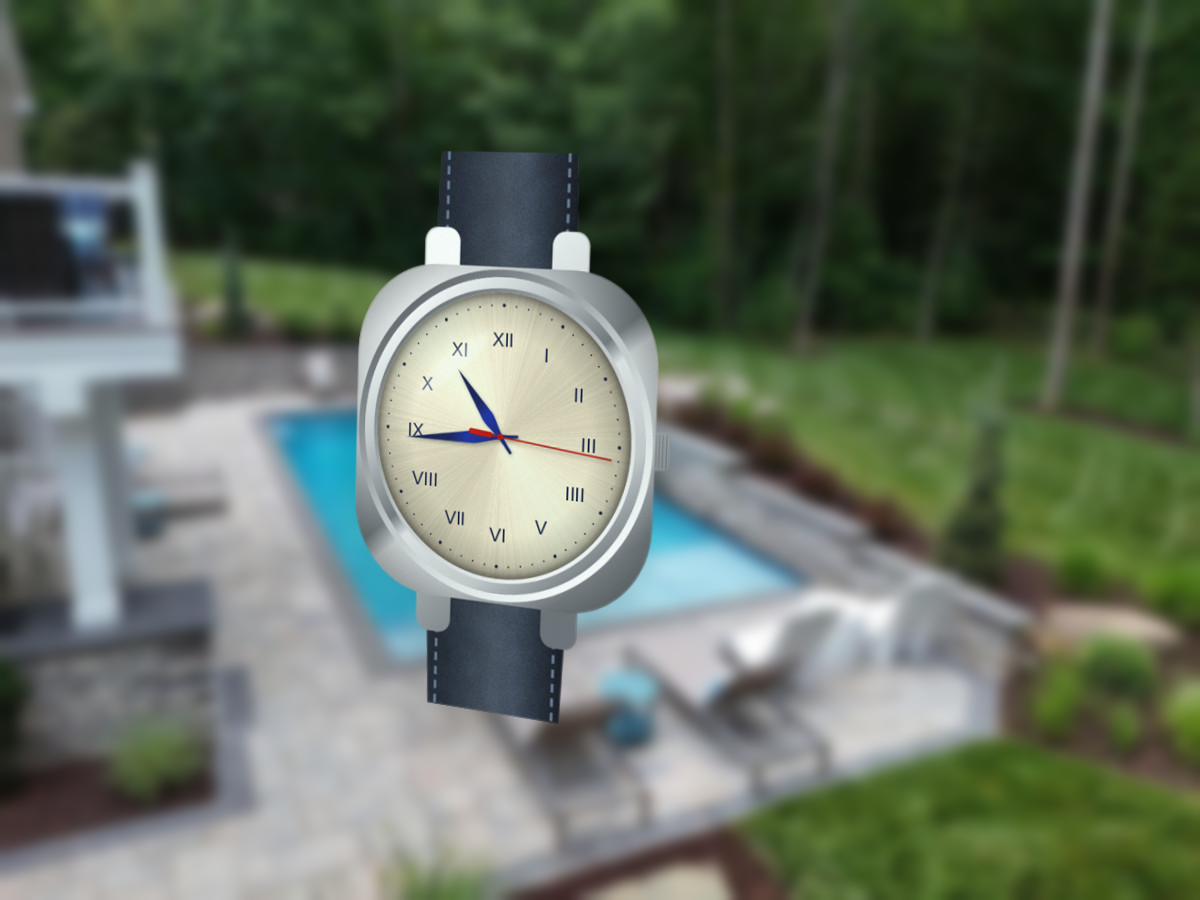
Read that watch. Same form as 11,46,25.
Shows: 10,44,16
